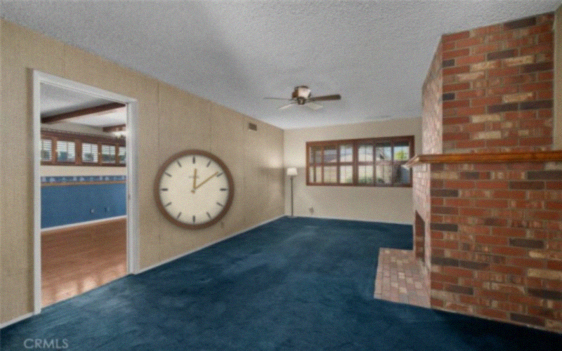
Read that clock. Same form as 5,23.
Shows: 12,09
